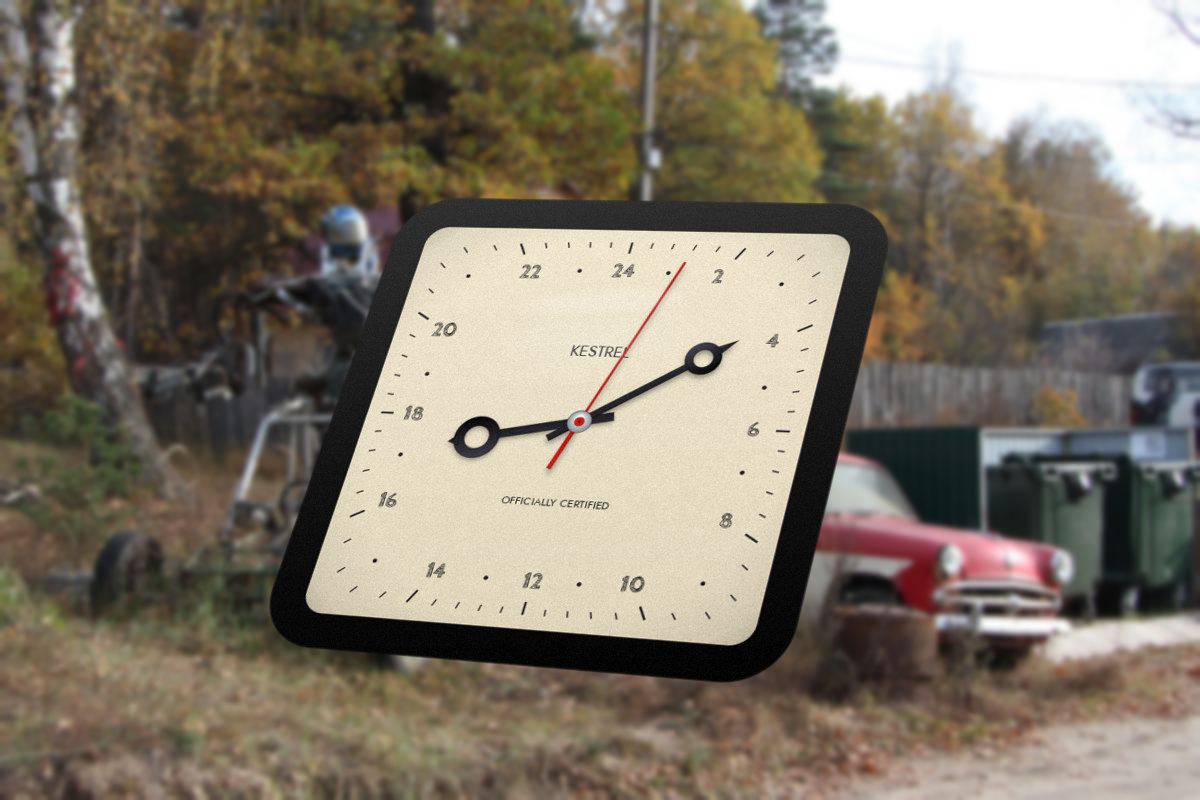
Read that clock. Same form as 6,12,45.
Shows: 17,09,03
